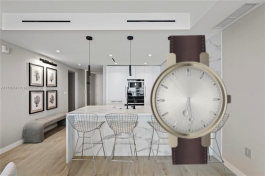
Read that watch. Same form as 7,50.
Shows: 6,29
